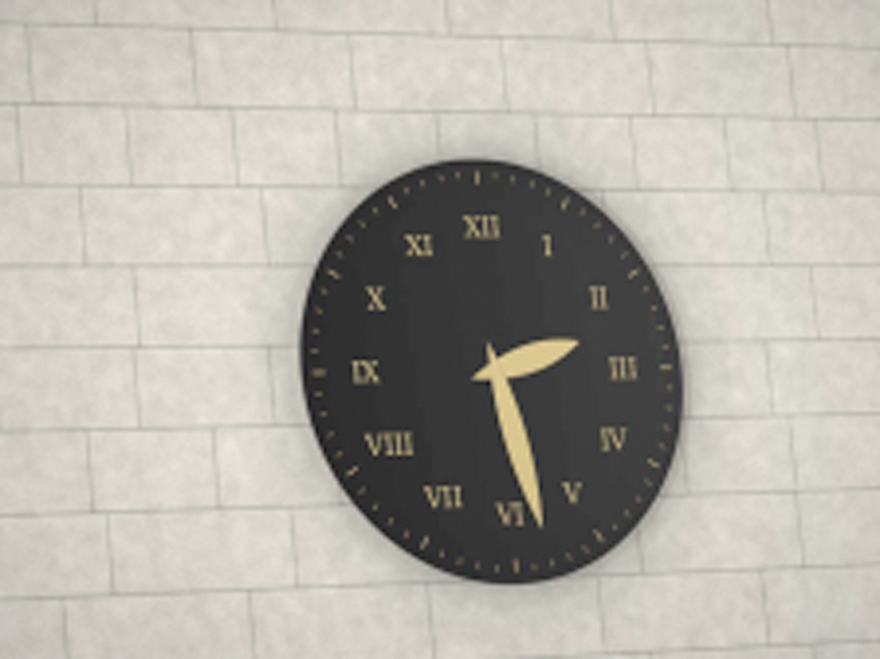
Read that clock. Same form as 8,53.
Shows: 2,28
